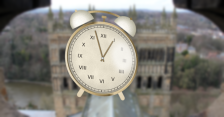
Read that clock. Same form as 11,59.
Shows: 12,57
